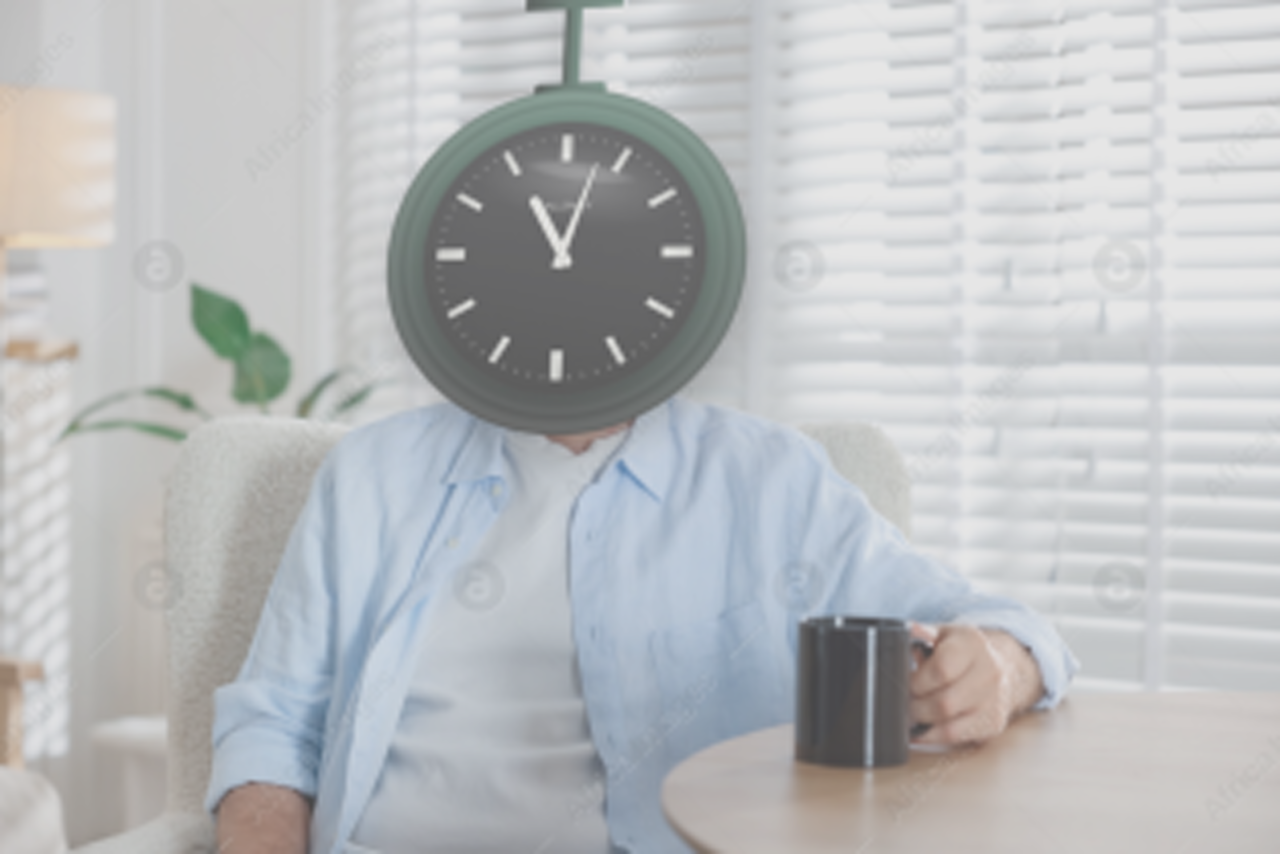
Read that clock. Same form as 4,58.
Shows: 11,03
